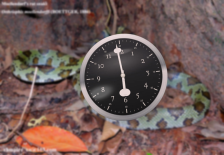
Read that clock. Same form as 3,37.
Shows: 5,59
